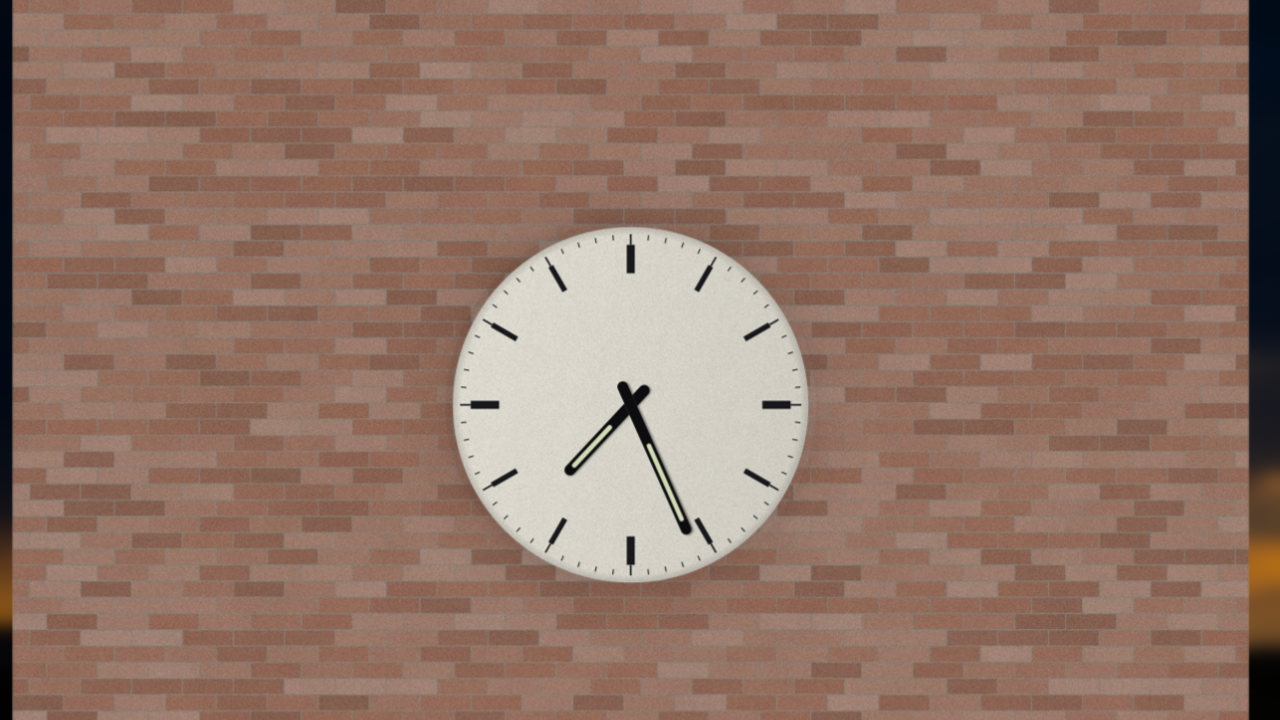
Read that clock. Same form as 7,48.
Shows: 7,26
